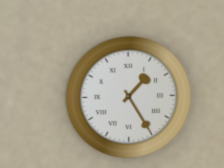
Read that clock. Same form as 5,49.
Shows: 1,25
